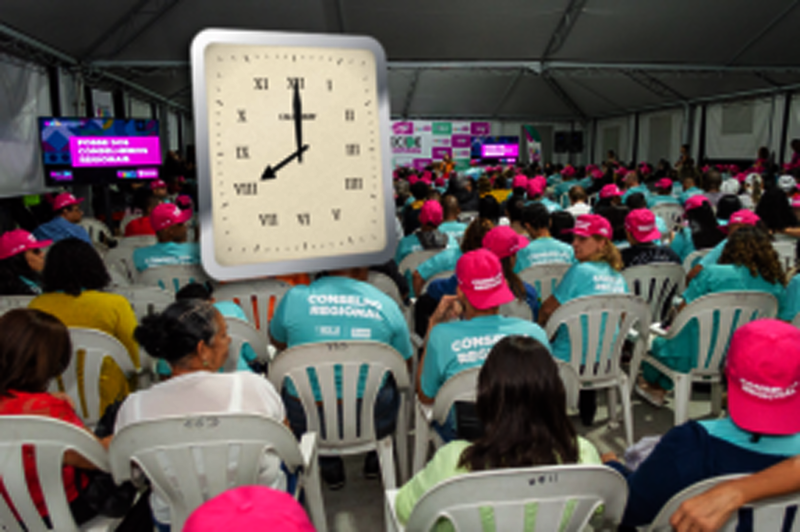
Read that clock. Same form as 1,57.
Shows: 8,00
